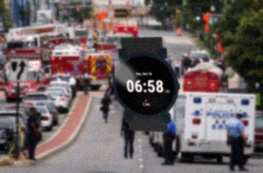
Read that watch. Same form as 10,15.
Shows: 6,58
